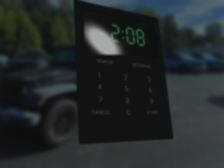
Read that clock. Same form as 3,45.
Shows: 2,08
